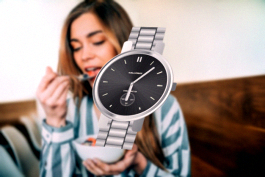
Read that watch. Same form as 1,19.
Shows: 6,07
